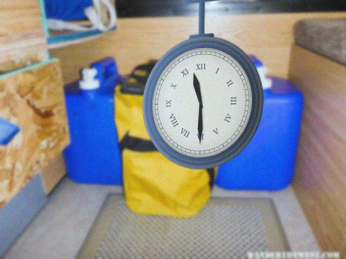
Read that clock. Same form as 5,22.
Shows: 11,30
